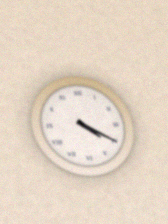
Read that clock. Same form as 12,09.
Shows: 4,20
